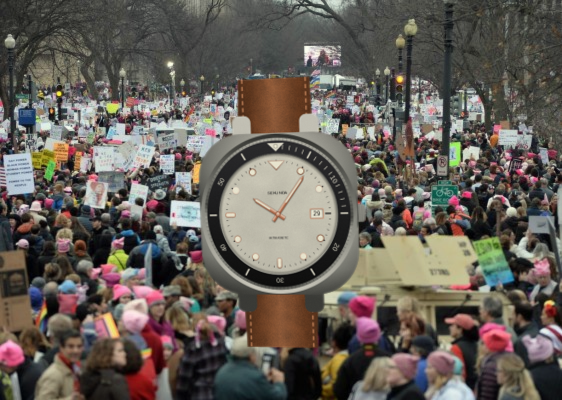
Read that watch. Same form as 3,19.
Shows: 10,06
